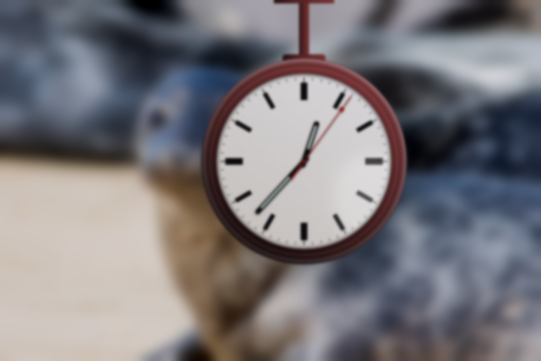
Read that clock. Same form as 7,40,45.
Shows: 12,37,06
